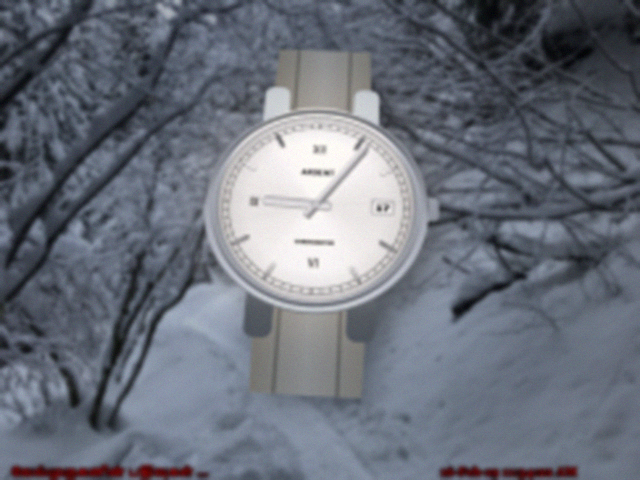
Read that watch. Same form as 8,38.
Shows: 9,06
